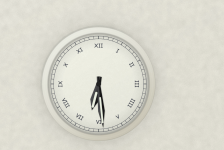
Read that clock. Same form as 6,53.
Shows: 6,29
